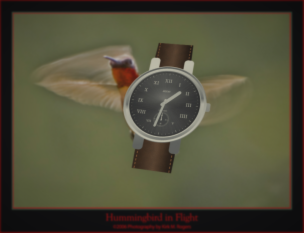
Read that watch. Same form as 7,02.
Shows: 1,32
